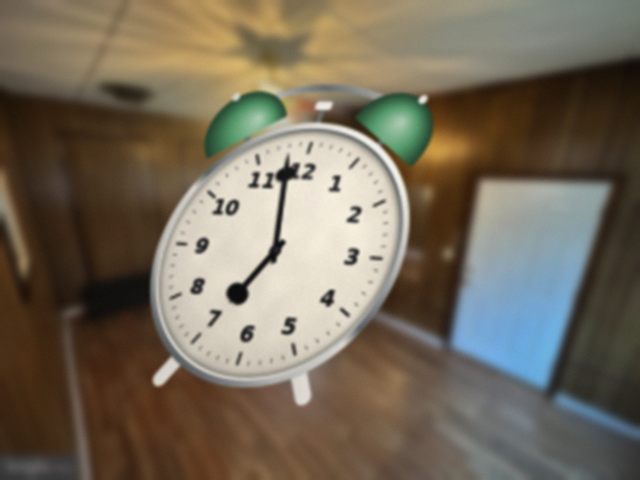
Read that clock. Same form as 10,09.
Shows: 6,58
